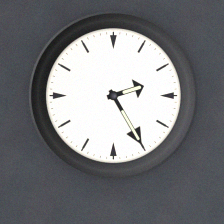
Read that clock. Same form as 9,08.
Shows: 2,25
